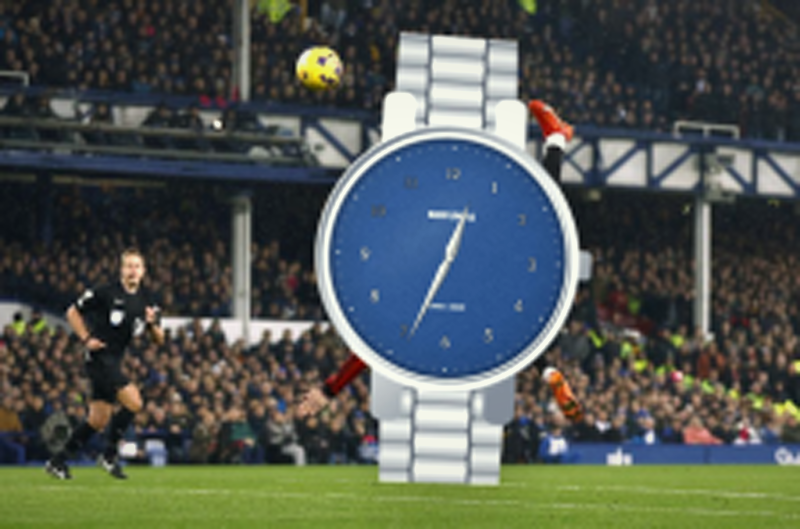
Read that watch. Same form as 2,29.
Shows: 12,34
